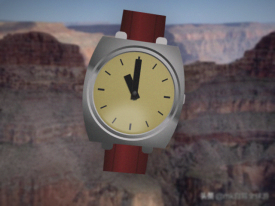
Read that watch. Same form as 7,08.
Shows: 11,00
